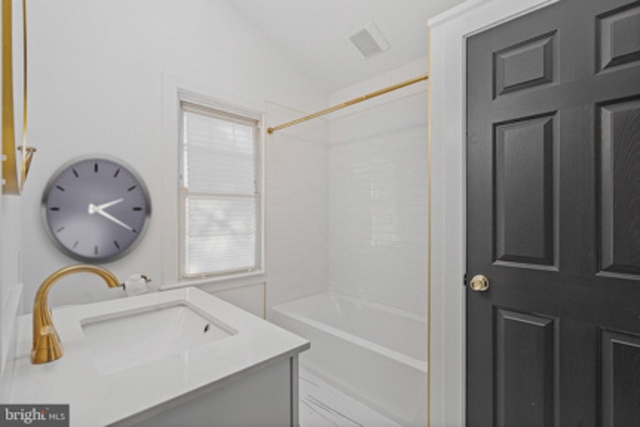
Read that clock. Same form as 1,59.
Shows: 2,20
